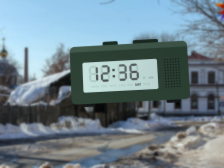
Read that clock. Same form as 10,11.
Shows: 12,36
